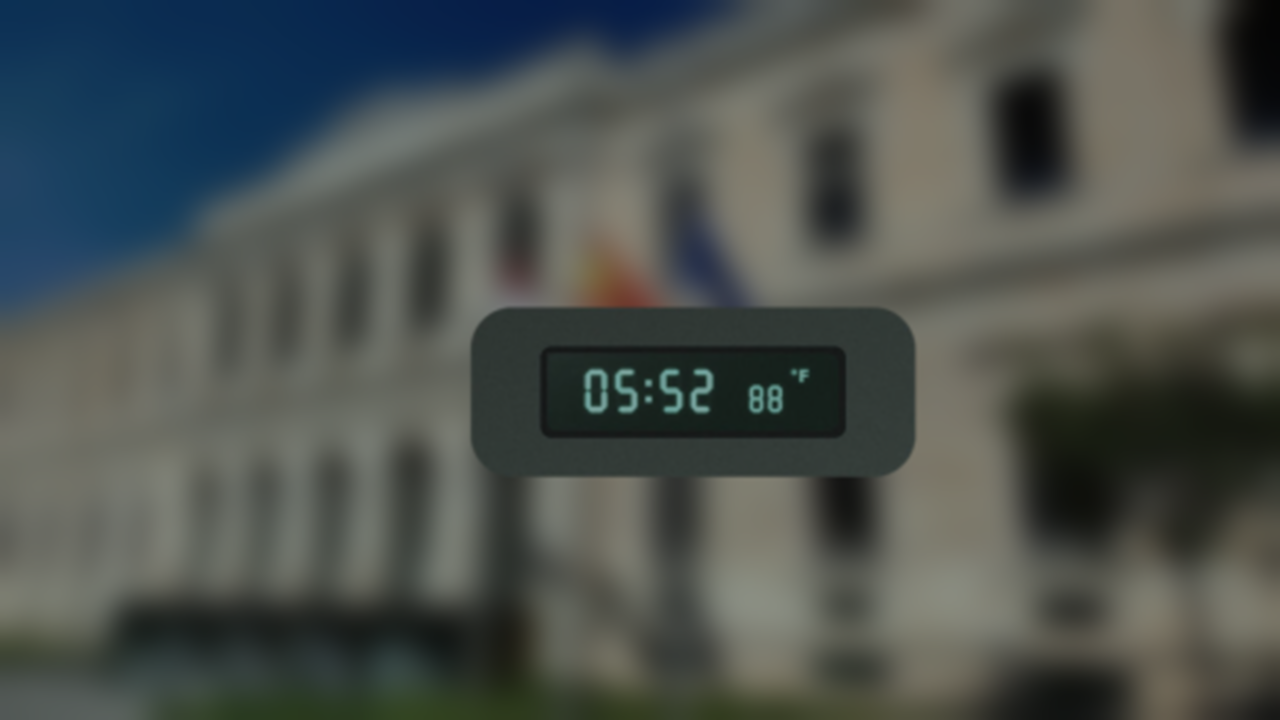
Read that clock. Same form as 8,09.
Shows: 5,52
